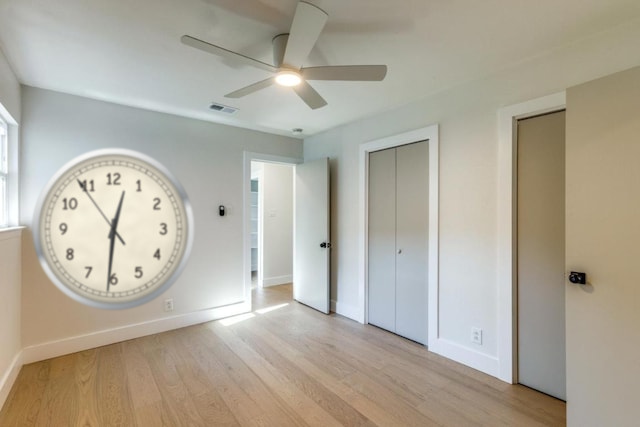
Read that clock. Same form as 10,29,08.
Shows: 12,30,54
